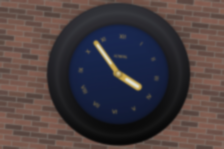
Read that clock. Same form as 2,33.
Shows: 3,53
